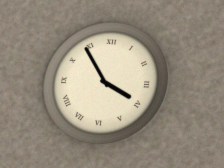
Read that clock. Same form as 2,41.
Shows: 3,54
